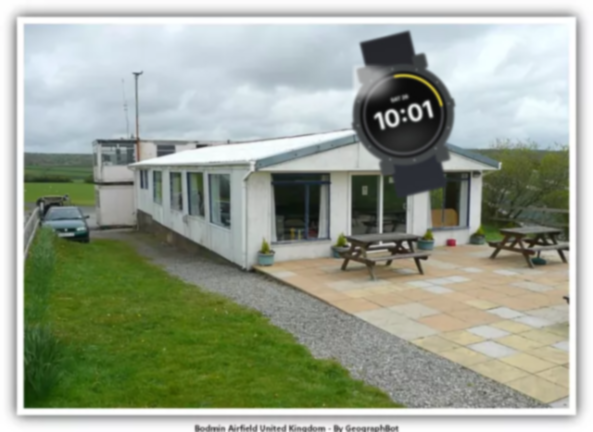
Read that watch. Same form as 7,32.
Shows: 10,01
